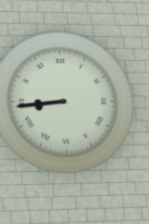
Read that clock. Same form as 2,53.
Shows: 8,44
